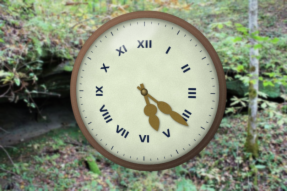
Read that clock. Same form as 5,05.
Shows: 5,21
